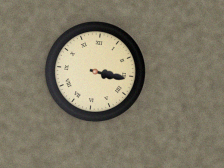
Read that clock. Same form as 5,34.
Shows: 3,16
